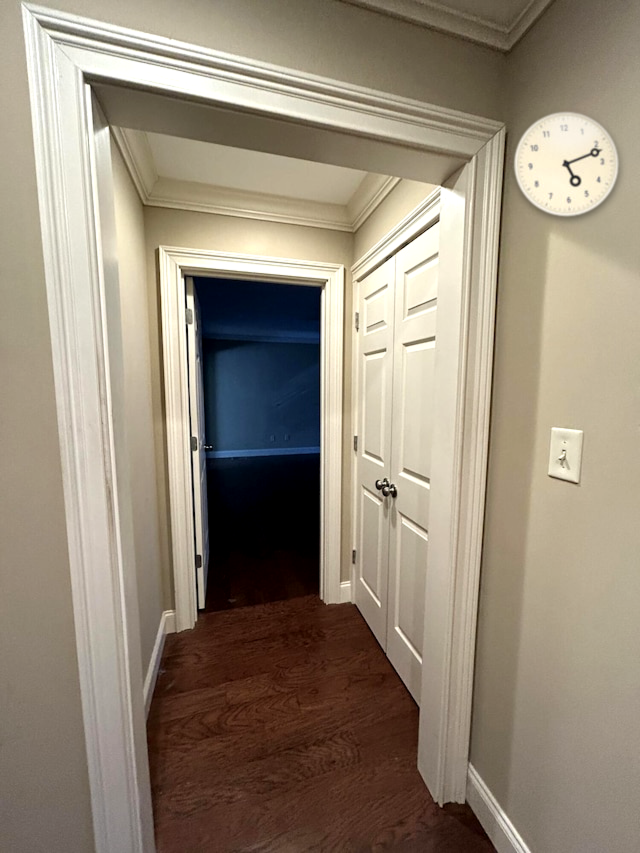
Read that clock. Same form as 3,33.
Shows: 5,12
